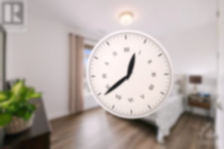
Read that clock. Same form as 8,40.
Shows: 12,39
